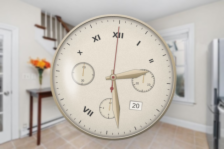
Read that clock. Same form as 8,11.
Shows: 2,28
